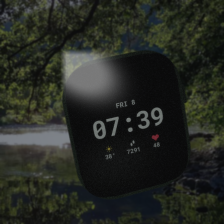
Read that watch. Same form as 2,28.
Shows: 7,39
